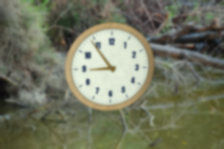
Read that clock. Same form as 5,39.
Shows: 8,54
